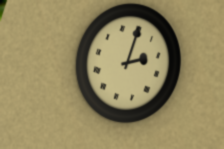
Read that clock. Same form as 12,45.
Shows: 2,00
